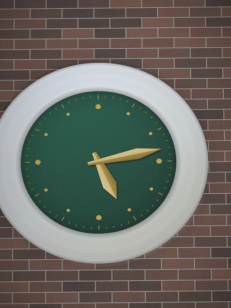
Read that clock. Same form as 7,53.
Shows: 5,13
